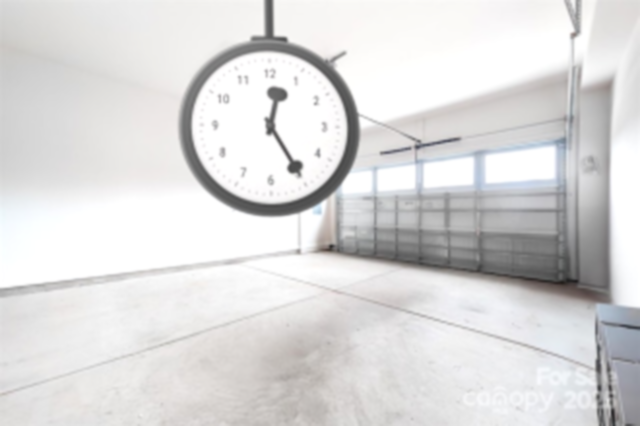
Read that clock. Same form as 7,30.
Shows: 12,25
